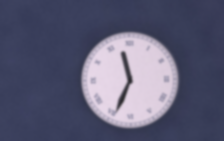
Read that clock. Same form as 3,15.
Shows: 11,34
